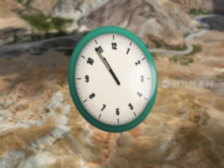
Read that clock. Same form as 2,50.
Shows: 10,54
